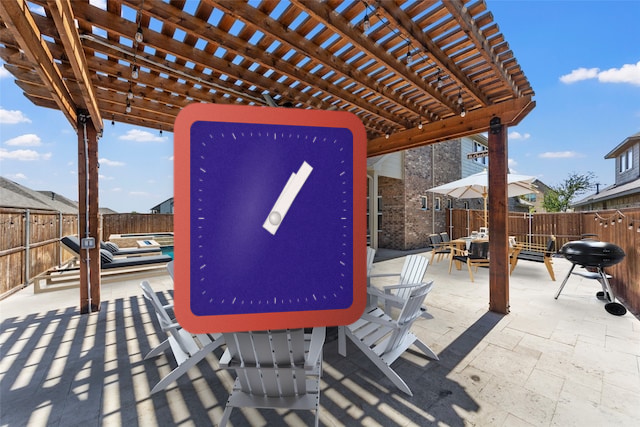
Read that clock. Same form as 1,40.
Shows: 1,06
